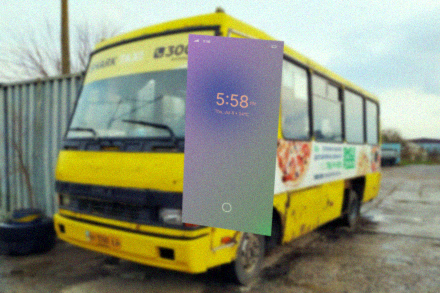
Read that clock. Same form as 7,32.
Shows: 5,58
